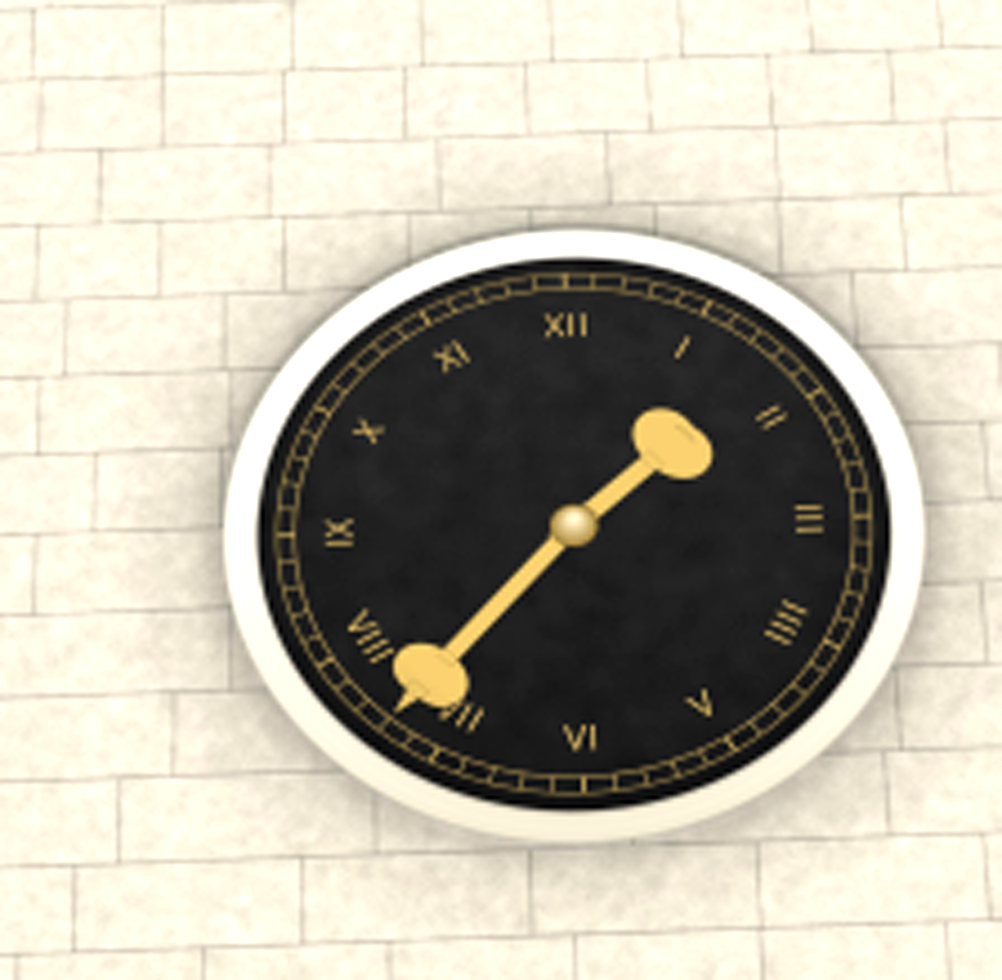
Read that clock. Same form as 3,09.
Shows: 1,37
